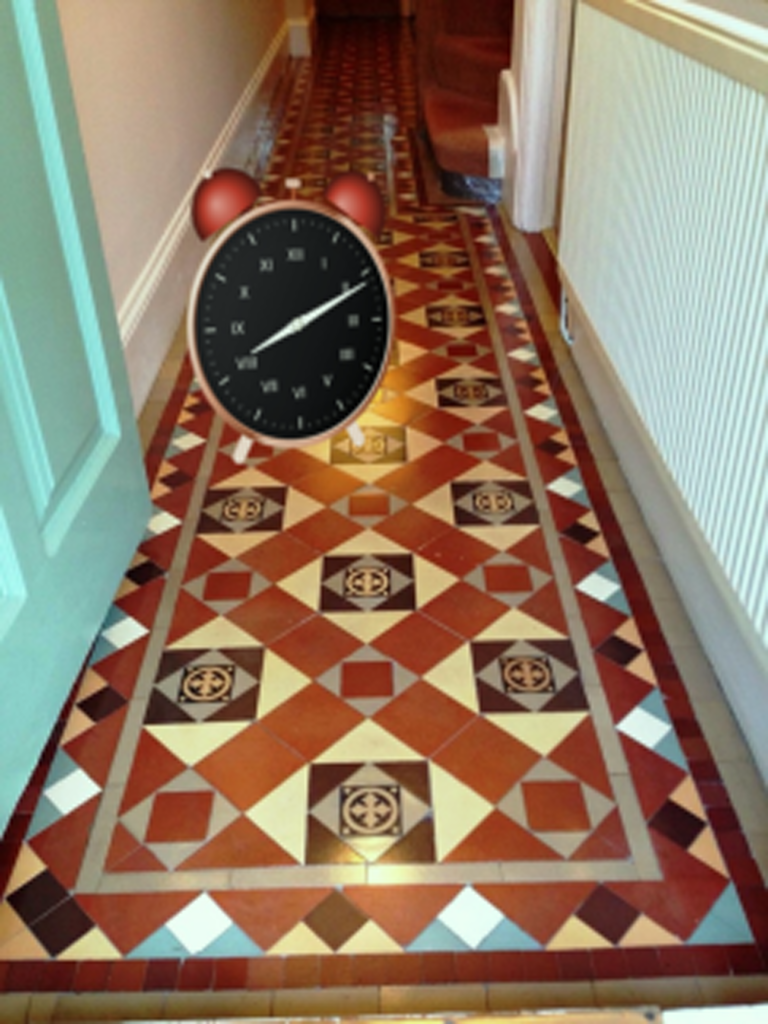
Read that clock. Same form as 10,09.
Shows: 8,11
